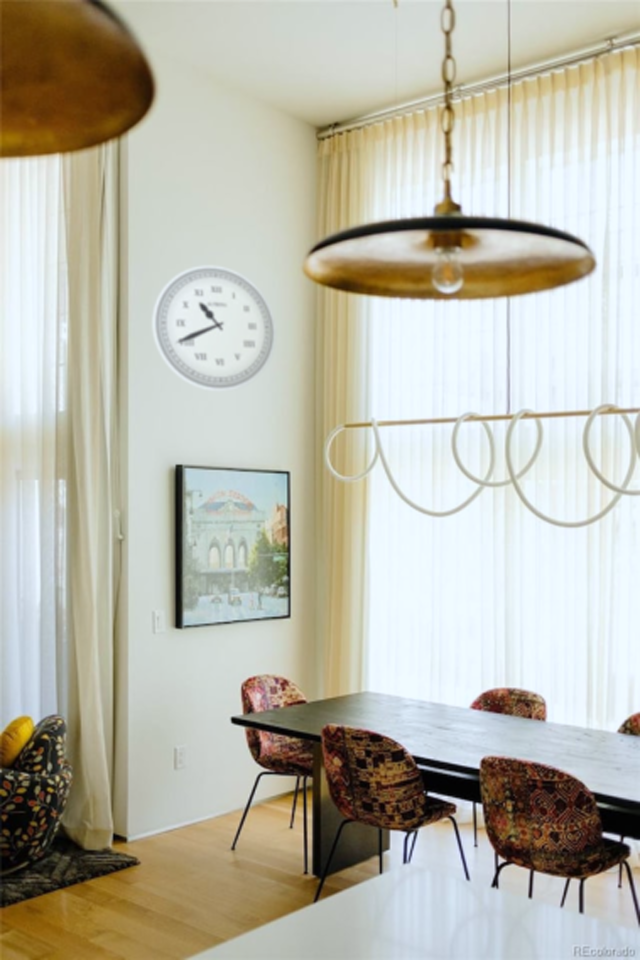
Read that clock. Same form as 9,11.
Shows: 10,41
